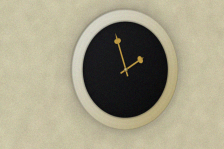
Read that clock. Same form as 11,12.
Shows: 1,57
